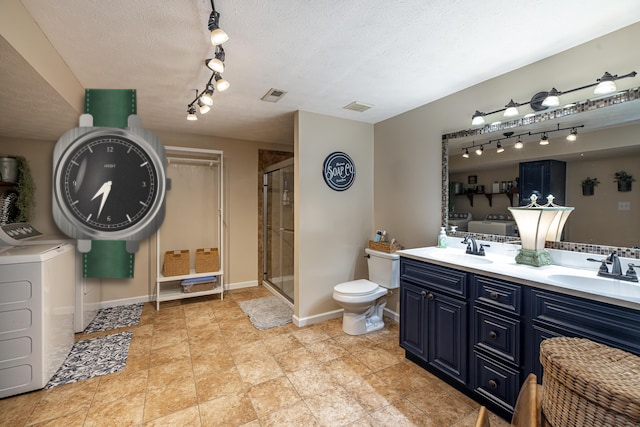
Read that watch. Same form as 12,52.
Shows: 7,33
